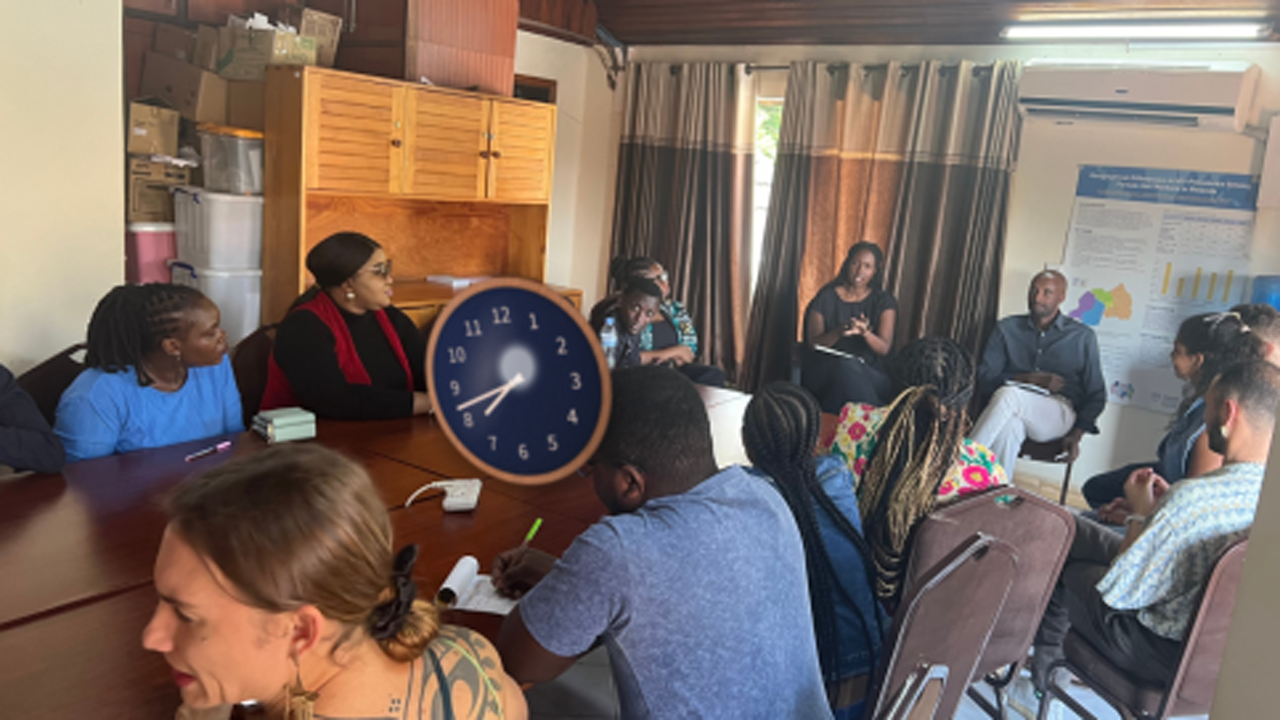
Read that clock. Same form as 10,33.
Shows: 7,42
